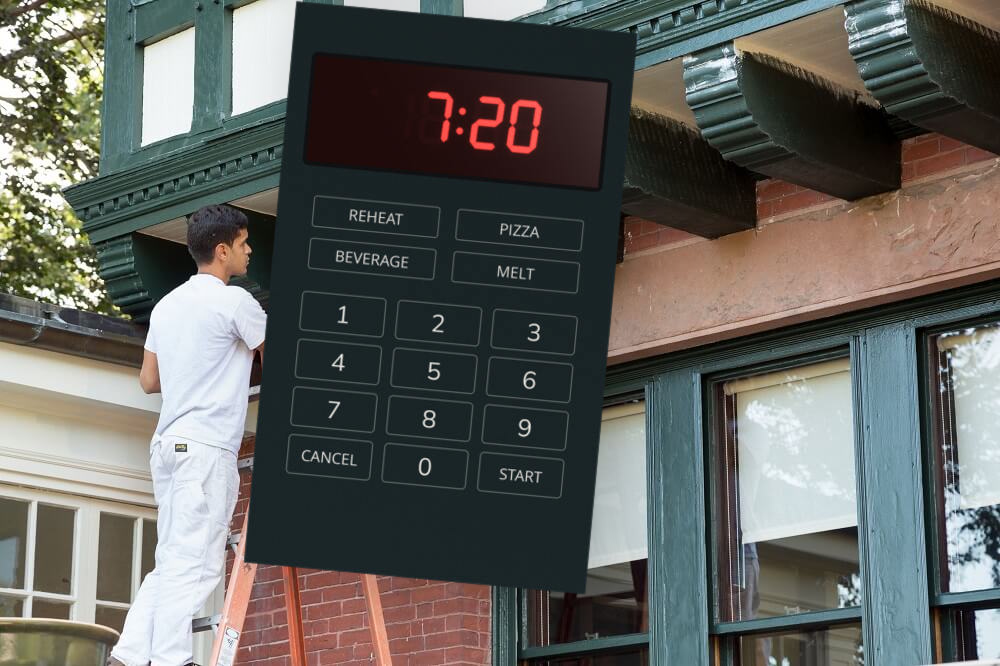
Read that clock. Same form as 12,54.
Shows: 7,20
